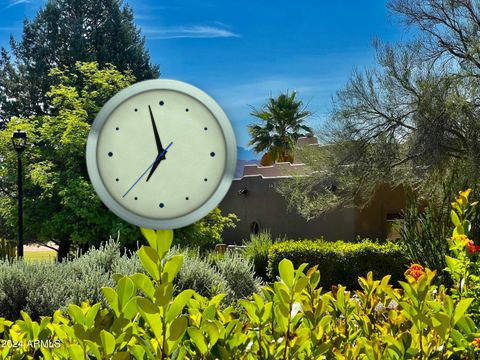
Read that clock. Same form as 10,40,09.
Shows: 6,57,37
